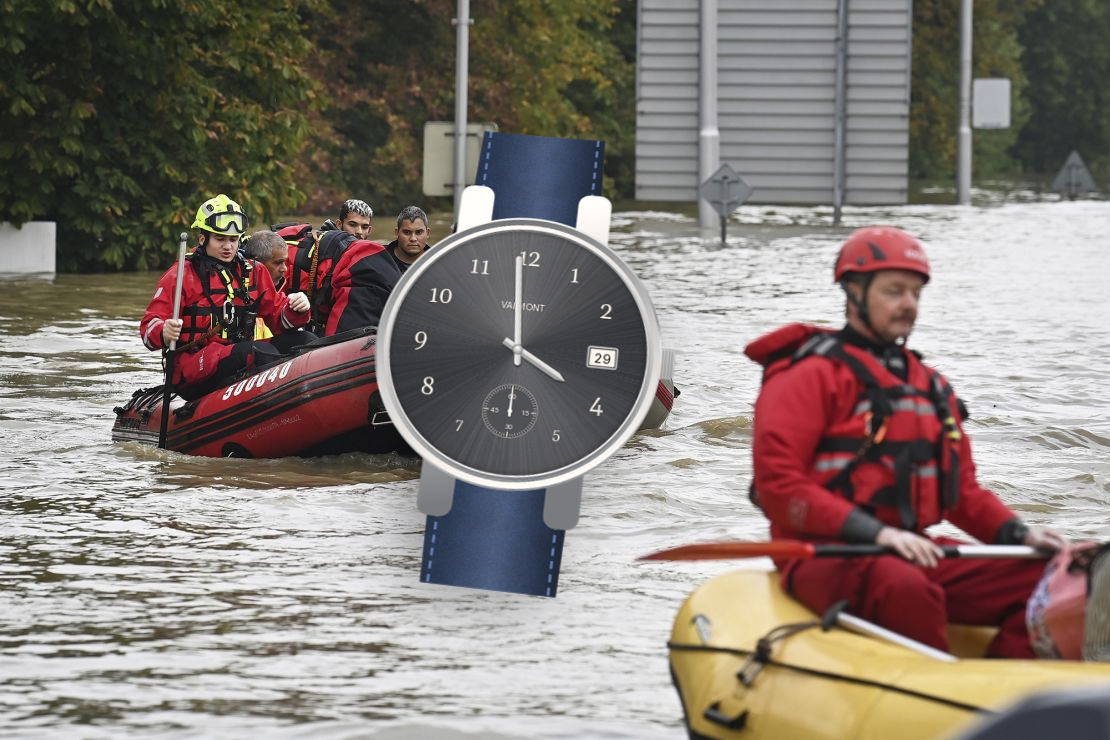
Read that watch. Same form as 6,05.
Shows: 3,59
